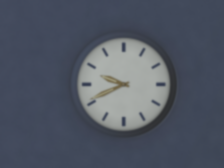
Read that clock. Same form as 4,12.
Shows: 9,41
